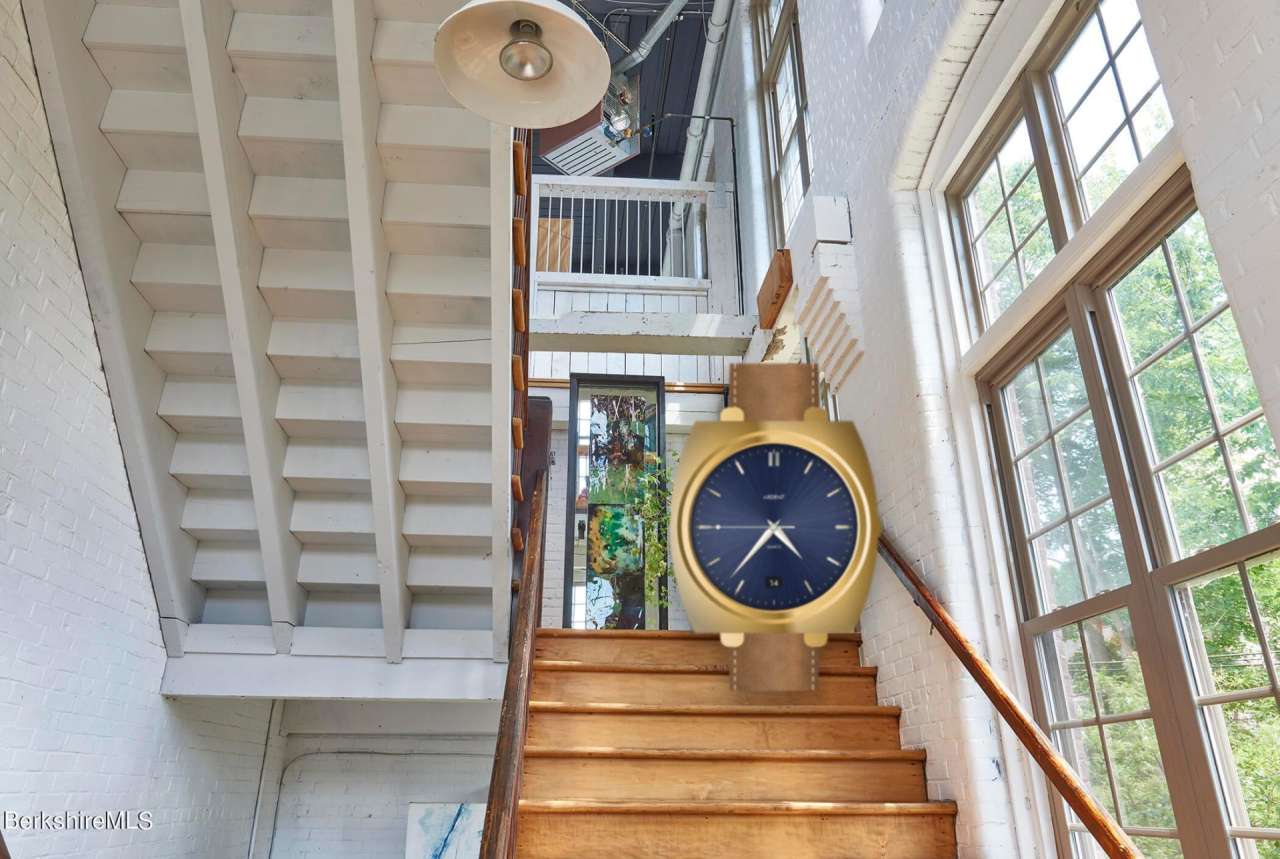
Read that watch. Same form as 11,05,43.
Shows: 4,36,45
